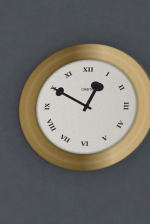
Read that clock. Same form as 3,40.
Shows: 12,50
